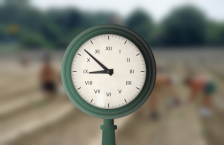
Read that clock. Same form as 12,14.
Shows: 8,52
